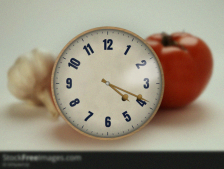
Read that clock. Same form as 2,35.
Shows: 4,19
